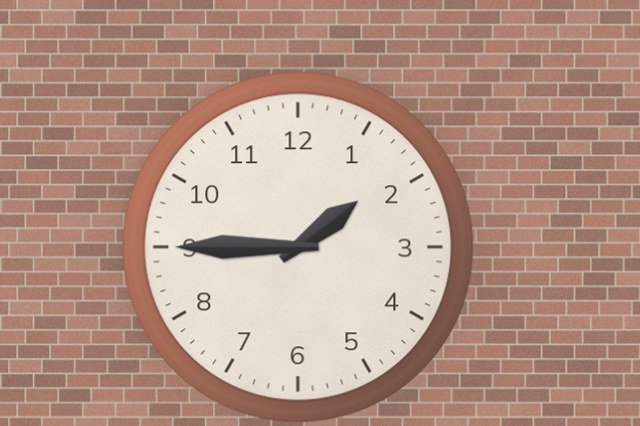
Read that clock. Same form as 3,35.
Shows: 1,45
